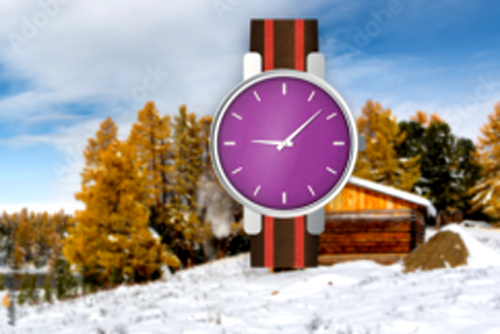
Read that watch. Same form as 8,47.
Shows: 9,08
